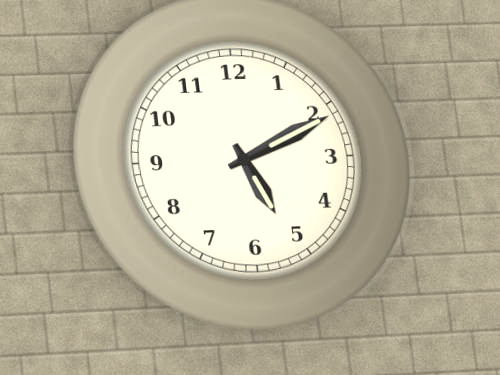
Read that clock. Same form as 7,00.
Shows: 5,11
